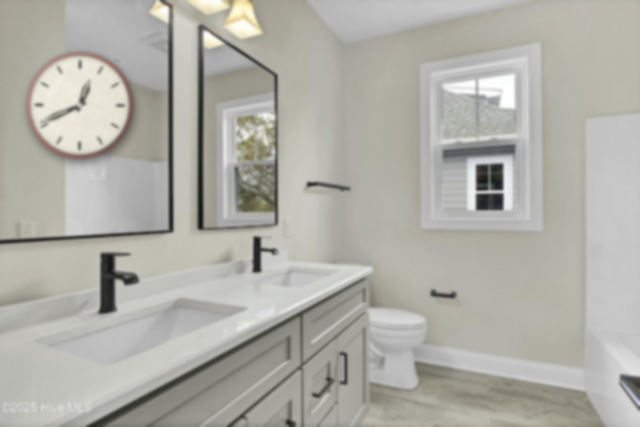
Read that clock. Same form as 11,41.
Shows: 12,41
